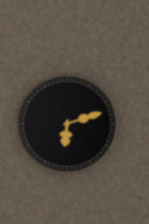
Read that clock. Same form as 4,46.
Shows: 6,12
